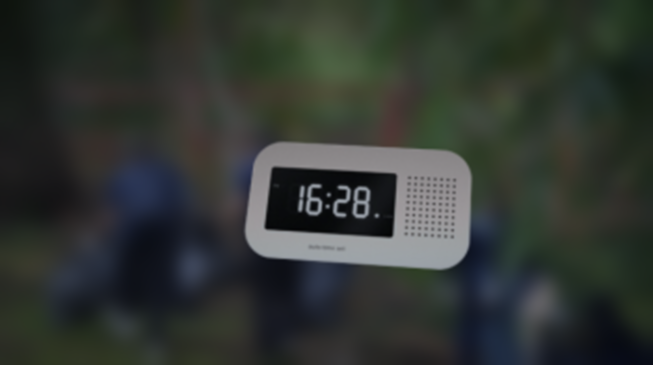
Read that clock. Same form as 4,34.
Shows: 16,28
